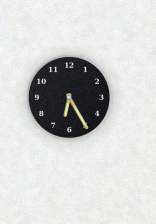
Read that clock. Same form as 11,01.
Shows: 6,25
